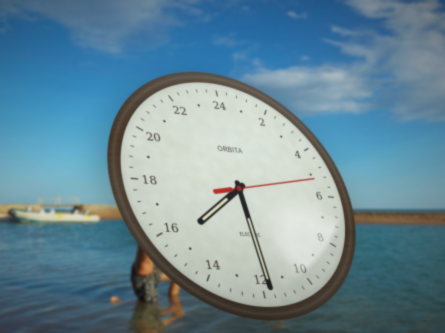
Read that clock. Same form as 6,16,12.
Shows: 15,29,13
